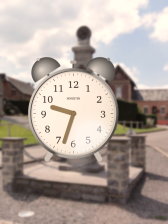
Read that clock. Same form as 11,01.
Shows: 9,33
